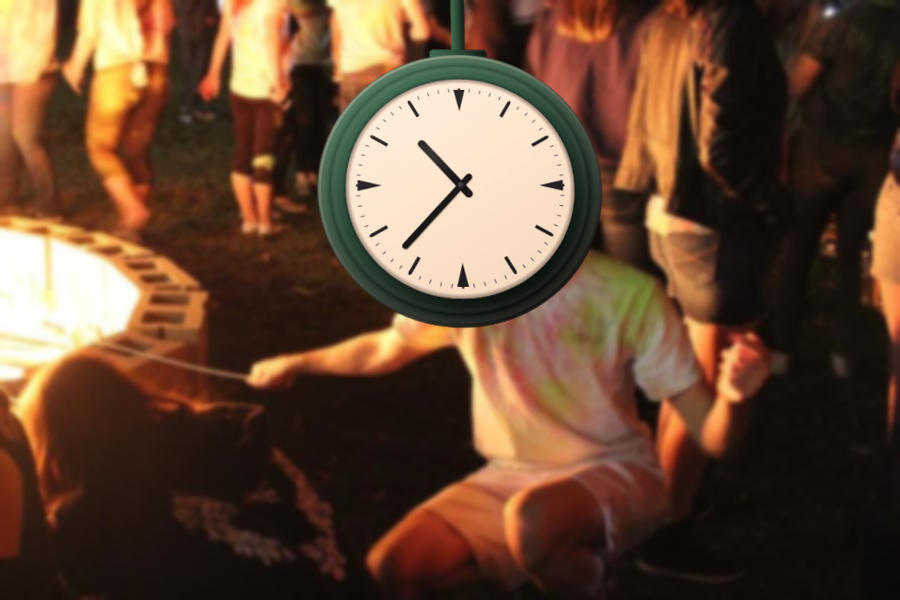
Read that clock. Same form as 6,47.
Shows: 10,37
